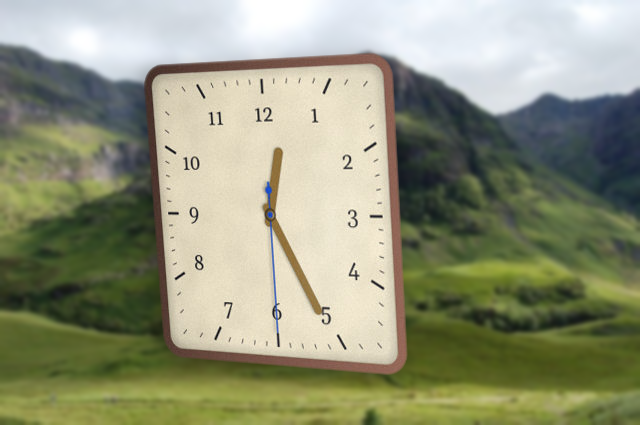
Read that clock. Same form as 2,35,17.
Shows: 12,25,30
